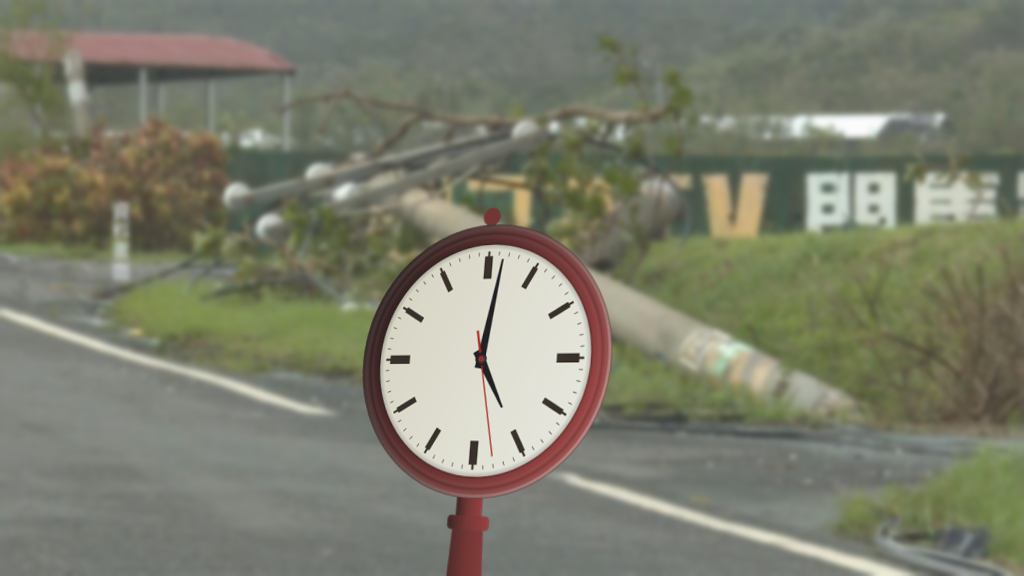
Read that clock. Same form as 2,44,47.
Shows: 5,01,28
